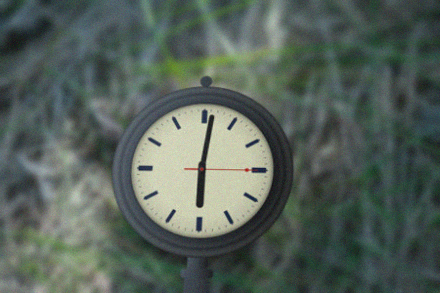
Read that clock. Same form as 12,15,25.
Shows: 6,01,15
